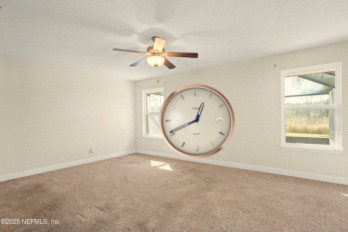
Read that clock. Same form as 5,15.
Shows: 12,41
